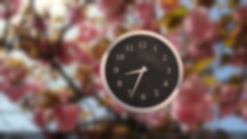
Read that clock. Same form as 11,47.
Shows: 8,34
